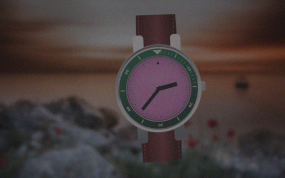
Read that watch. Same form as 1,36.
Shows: 2,37
